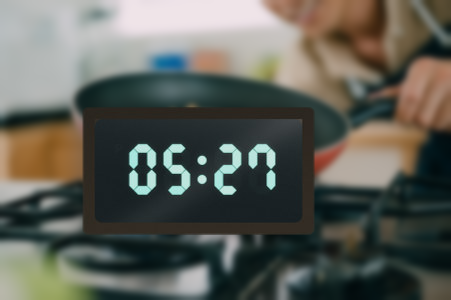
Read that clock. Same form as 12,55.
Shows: 5,27
